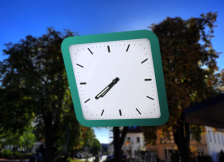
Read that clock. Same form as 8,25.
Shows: 7,39
